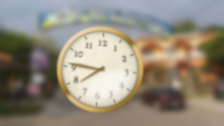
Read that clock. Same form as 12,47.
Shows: 7,46
